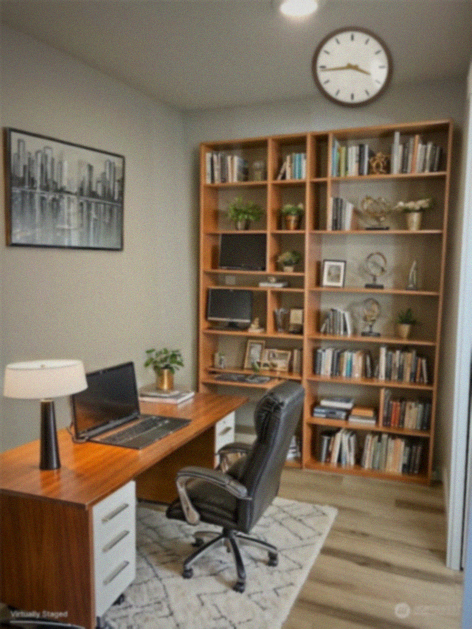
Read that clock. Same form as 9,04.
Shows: 3,44
